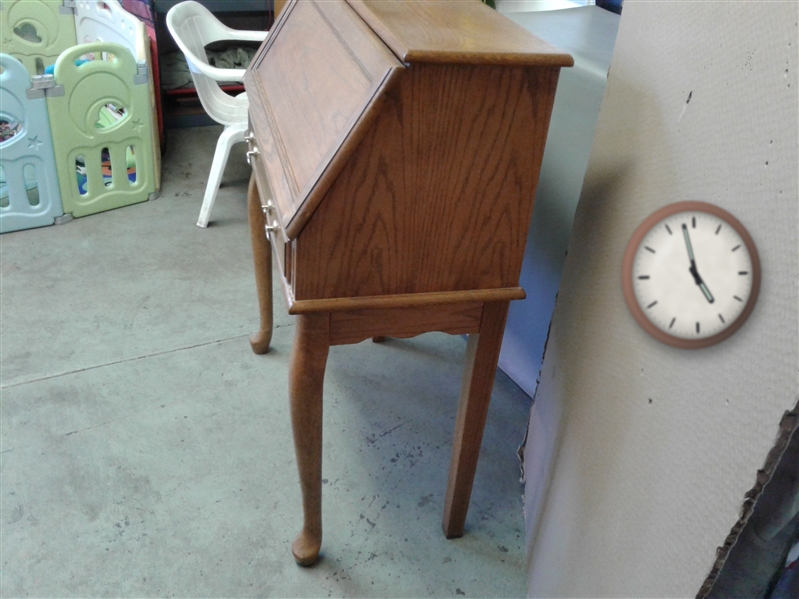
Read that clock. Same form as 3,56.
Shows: 4,58
